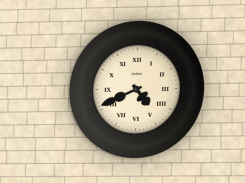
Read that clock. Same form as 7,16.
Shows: 4,41
